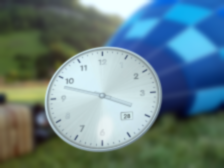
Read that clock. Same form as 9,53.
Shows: 3,48
